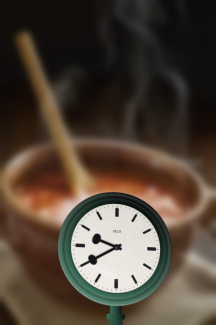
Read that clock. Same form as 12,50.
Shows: 9,40
